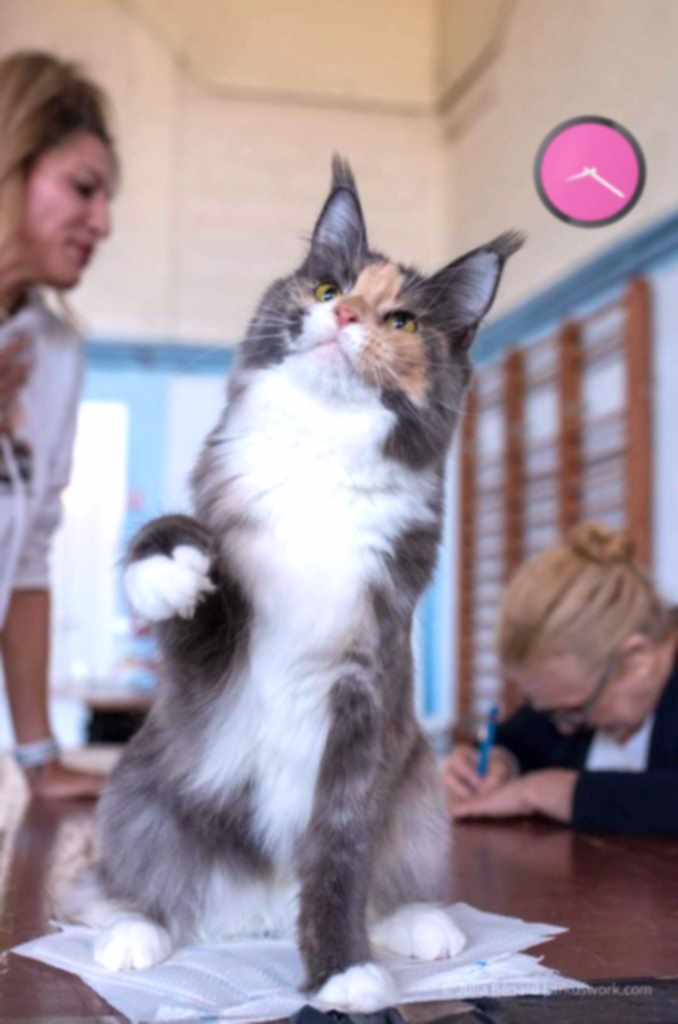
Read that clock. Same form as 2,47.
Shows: 8,21
